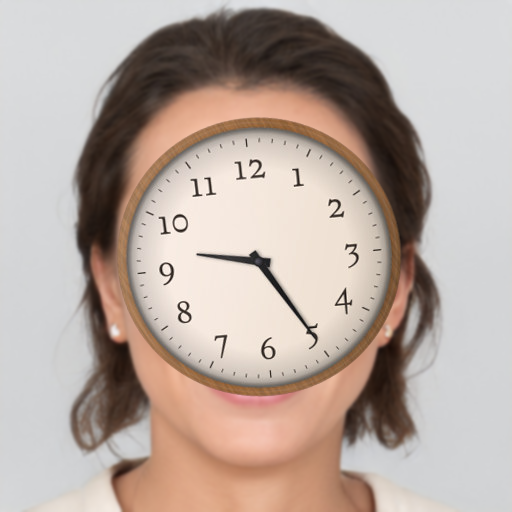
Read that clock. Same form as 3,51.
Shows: 9,25
